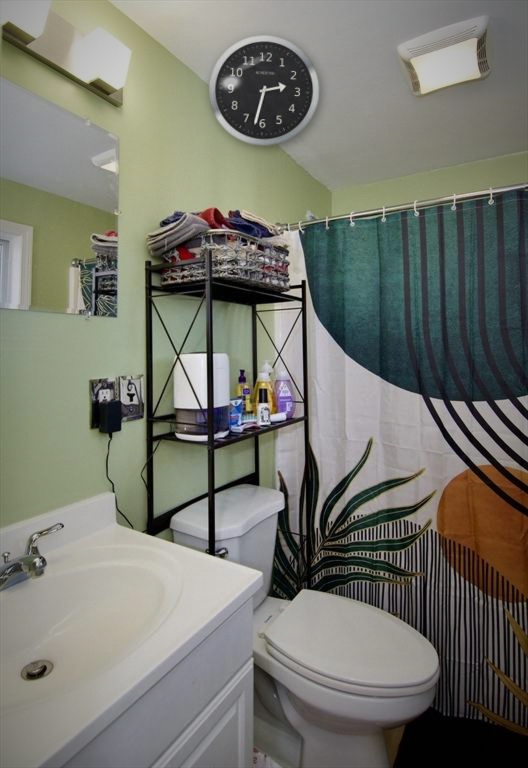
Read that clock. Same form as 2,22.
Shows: 2,32
